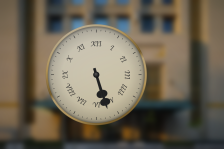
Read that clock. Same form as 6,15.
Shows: 5,27
